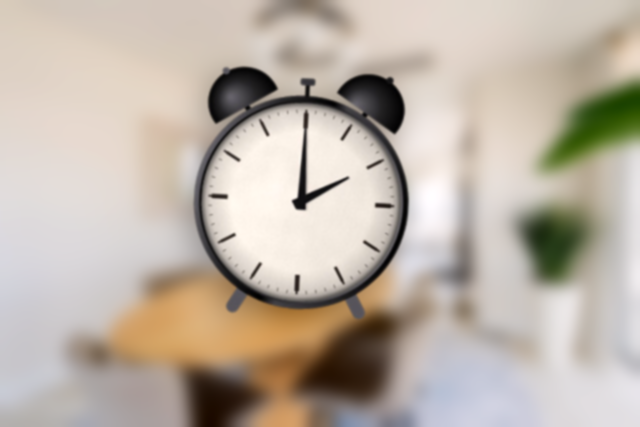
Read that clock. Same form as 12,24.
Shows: 2,00
